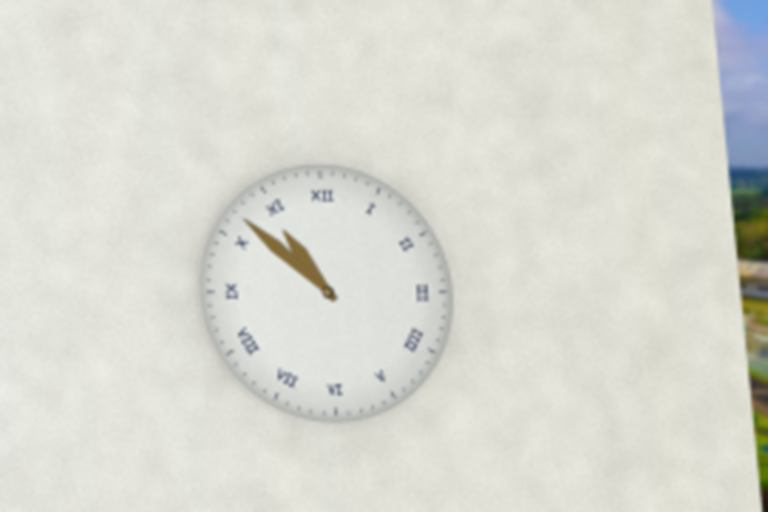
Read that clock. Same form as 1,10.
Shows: 10,52
